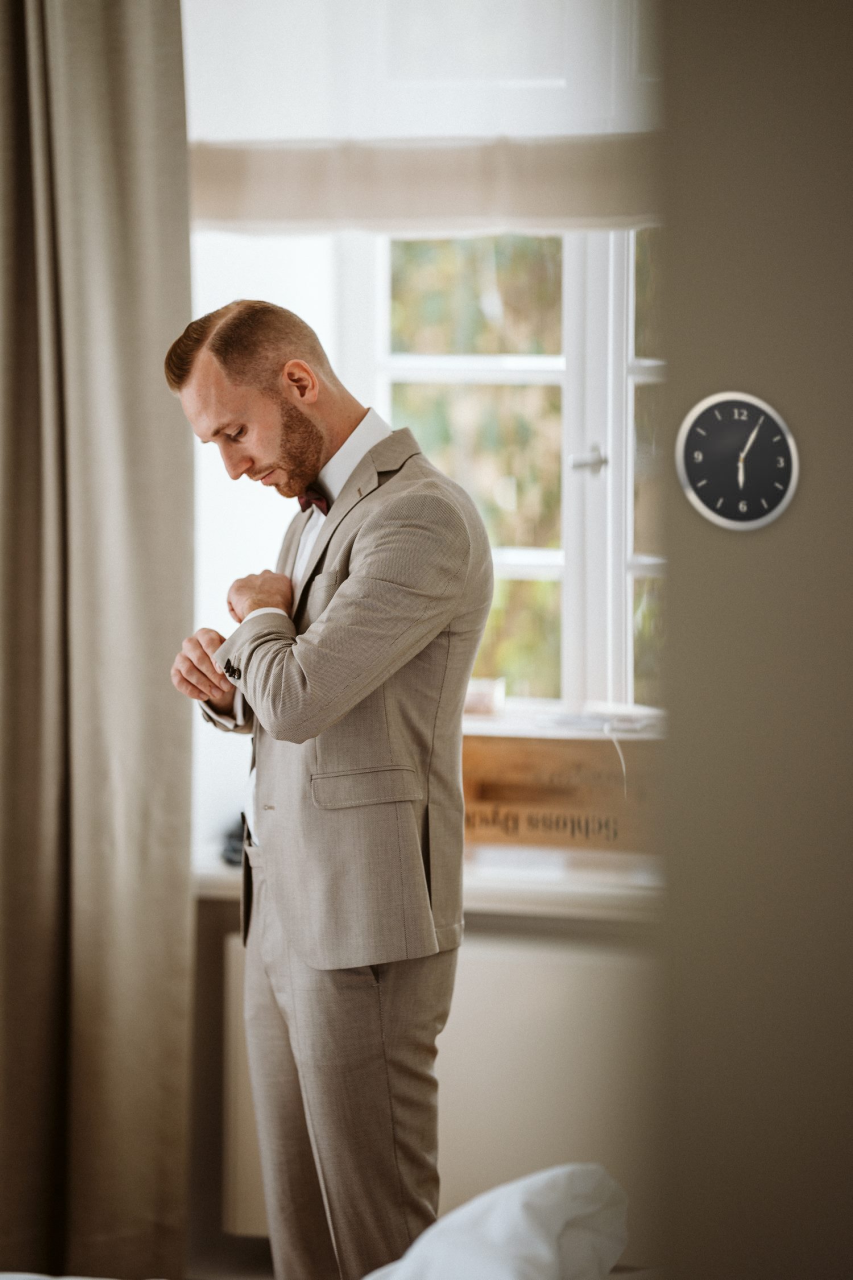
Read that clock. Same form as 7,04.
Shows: 6,05
